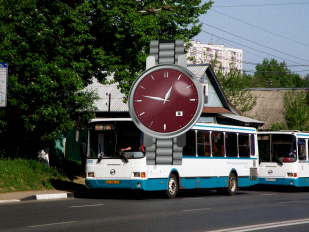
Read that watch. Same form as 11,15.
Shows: 12,47
